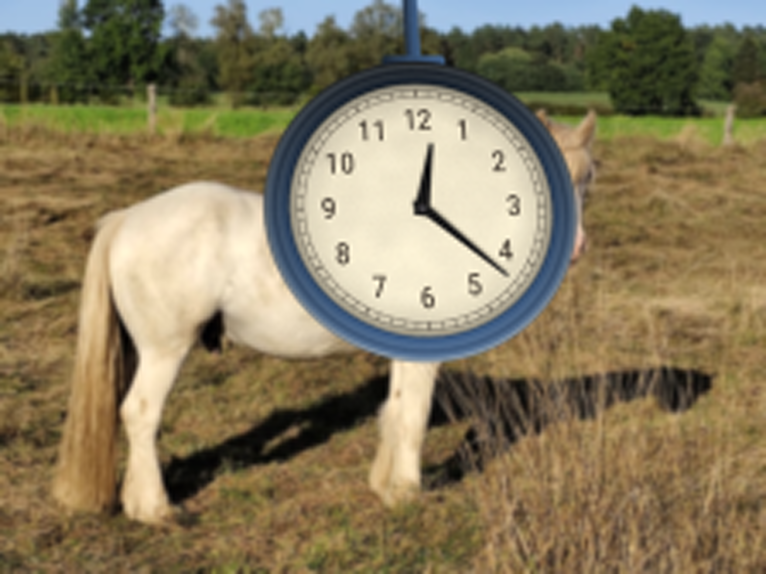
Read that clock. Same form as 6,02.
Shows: 12,22
